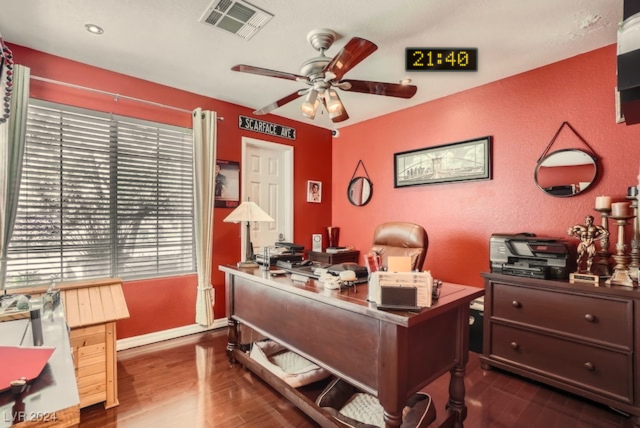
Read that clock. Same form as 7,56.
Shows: 21,40
